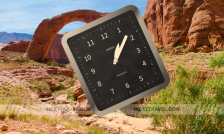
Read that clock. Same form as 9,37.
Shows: 1,08
